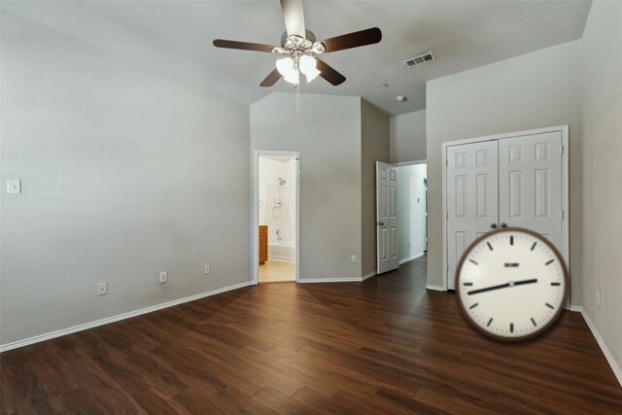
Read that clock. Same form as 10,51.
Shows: 2,43
